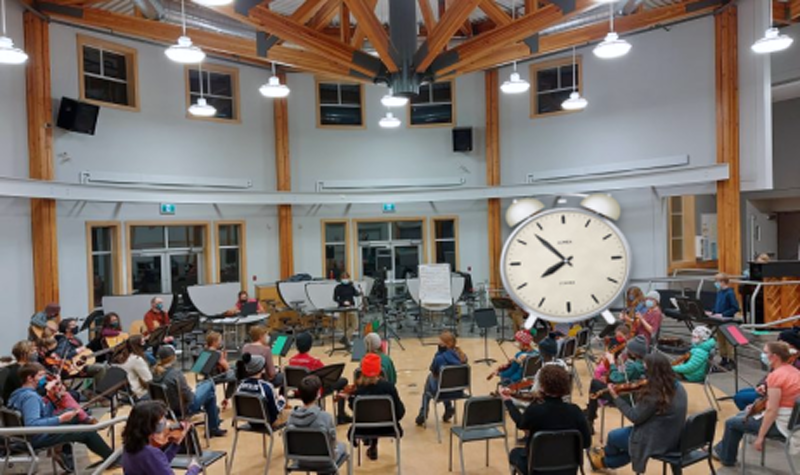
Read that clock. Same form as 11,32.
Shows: 7,53
